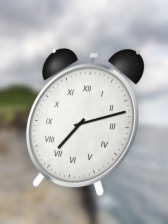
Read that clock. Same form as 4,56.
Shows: 7,12
